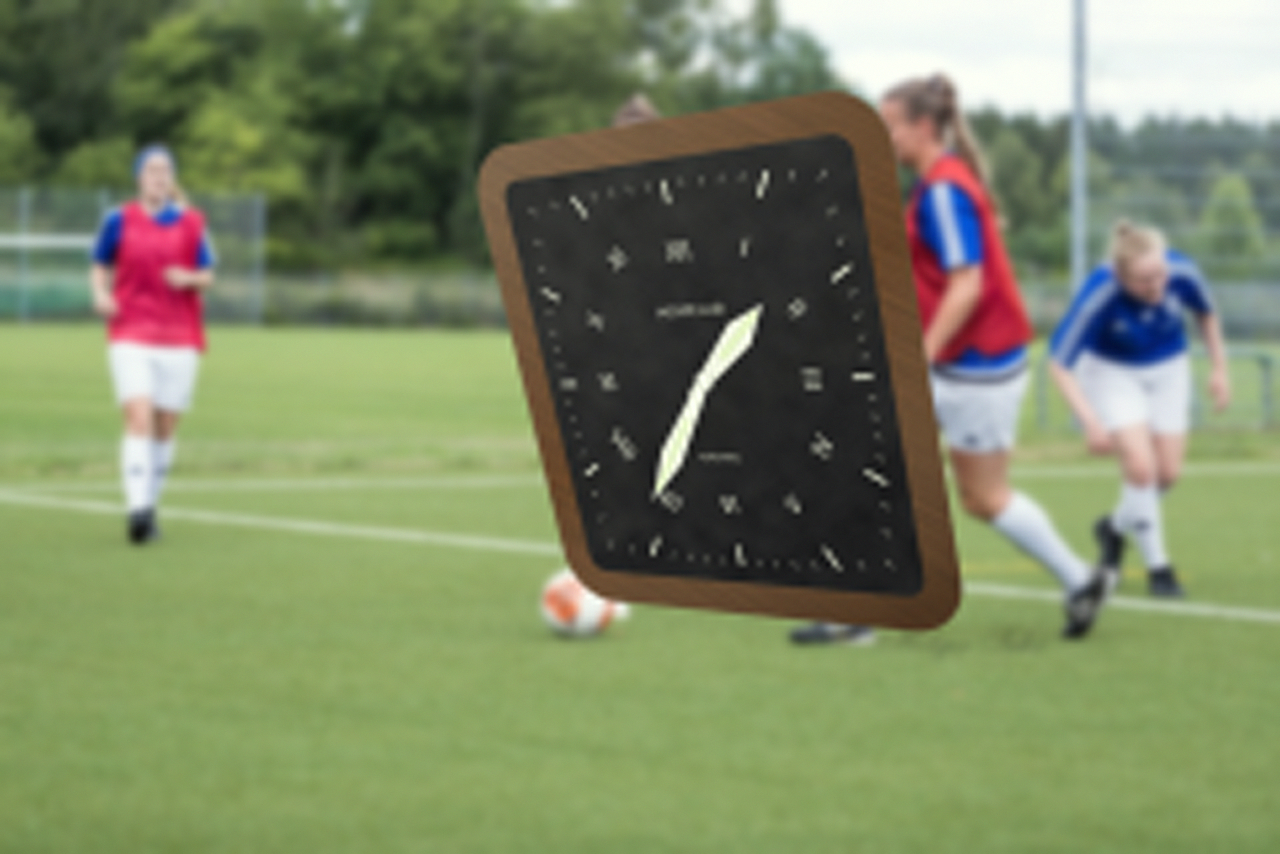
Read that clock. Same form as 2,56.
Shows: 1,36
